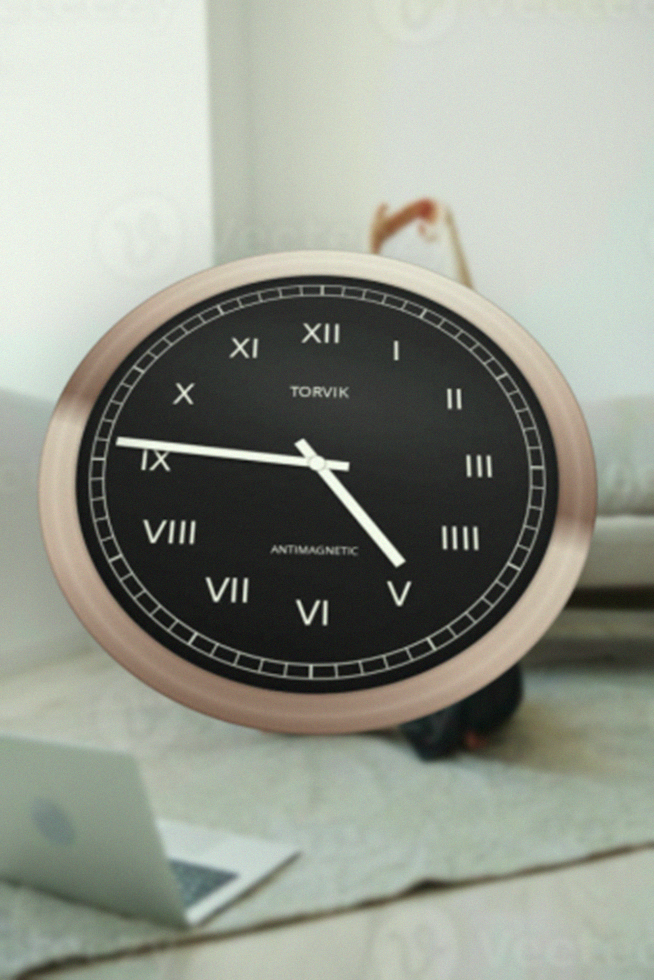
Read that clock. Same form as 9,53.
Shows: 4,46
